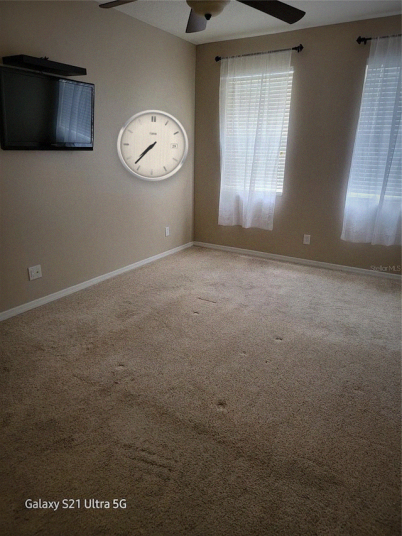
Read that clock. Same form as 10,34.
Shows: 7,37
